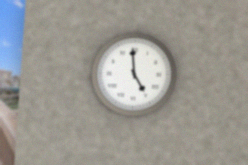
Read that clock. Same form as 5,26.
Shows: 4,59
